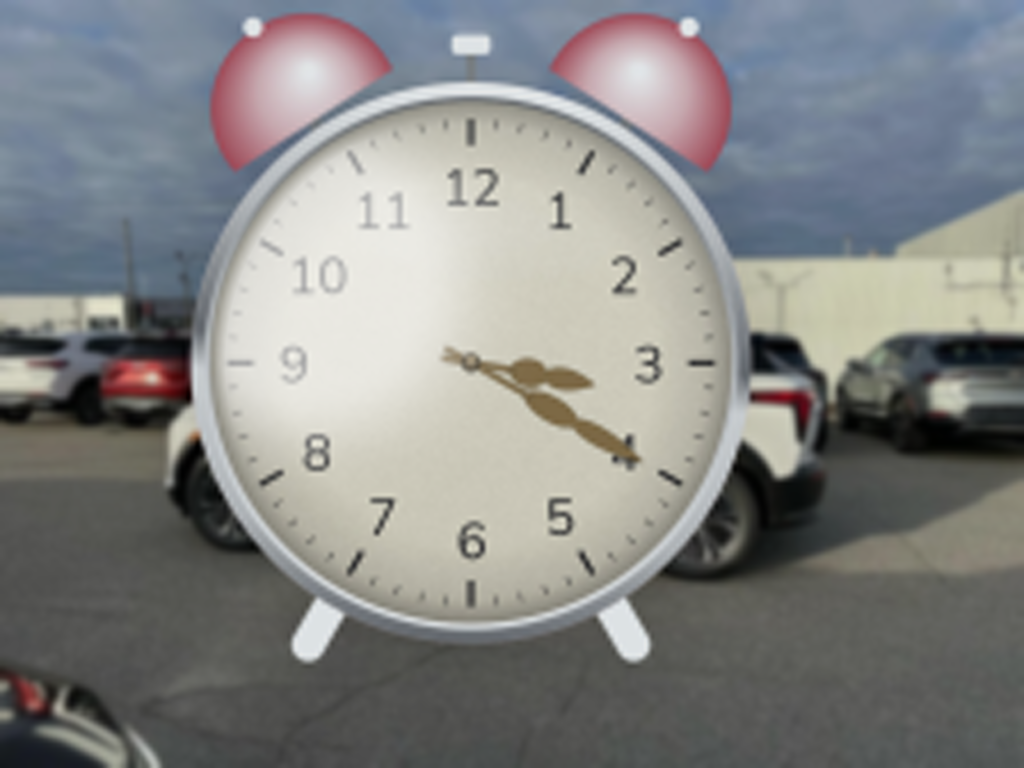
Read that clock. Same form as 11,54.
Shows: 3,20
